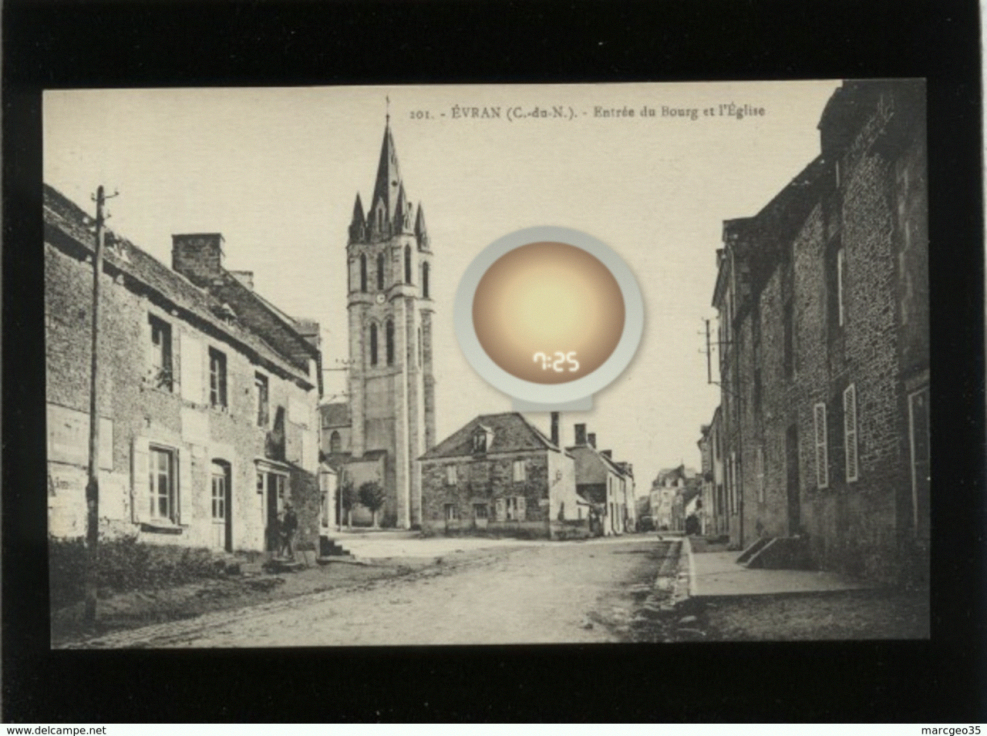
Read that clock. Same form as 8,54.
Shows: 7,25
